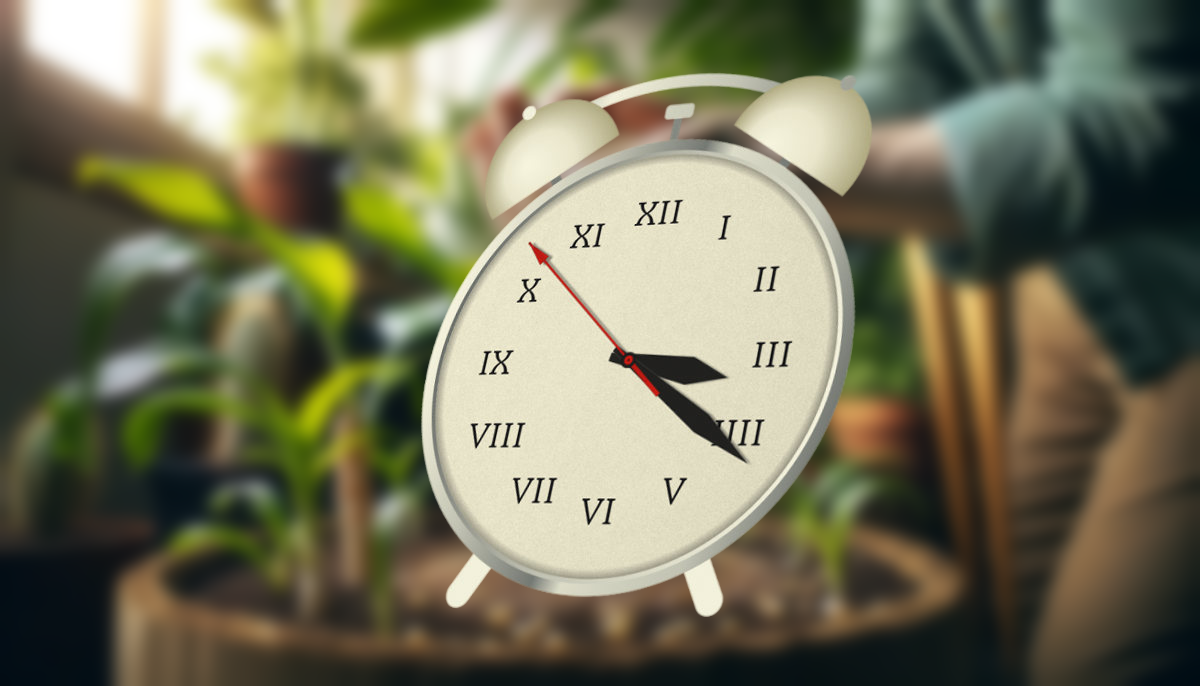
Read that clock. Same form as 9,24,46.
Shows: 3,20,52
